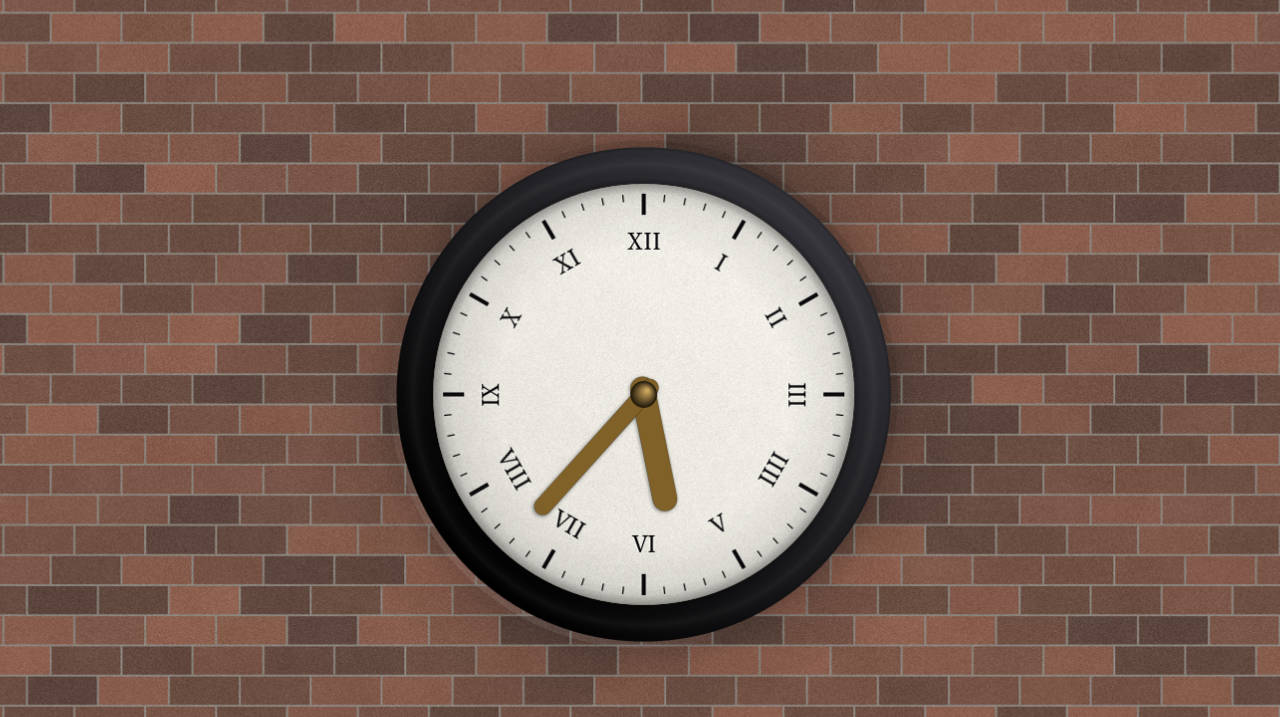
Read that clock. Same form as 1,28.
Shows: 5,37
